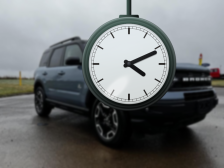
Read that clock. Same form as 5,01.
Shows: 4,11
